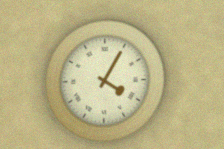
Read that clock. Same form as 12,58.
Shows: 4,05
